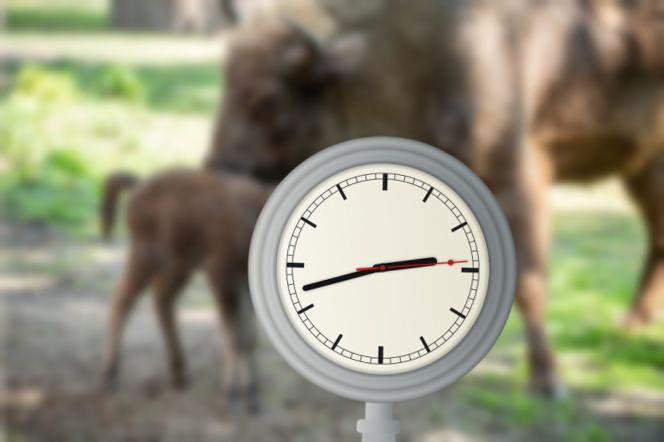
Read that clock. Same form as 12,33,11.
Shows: 2,42,14
